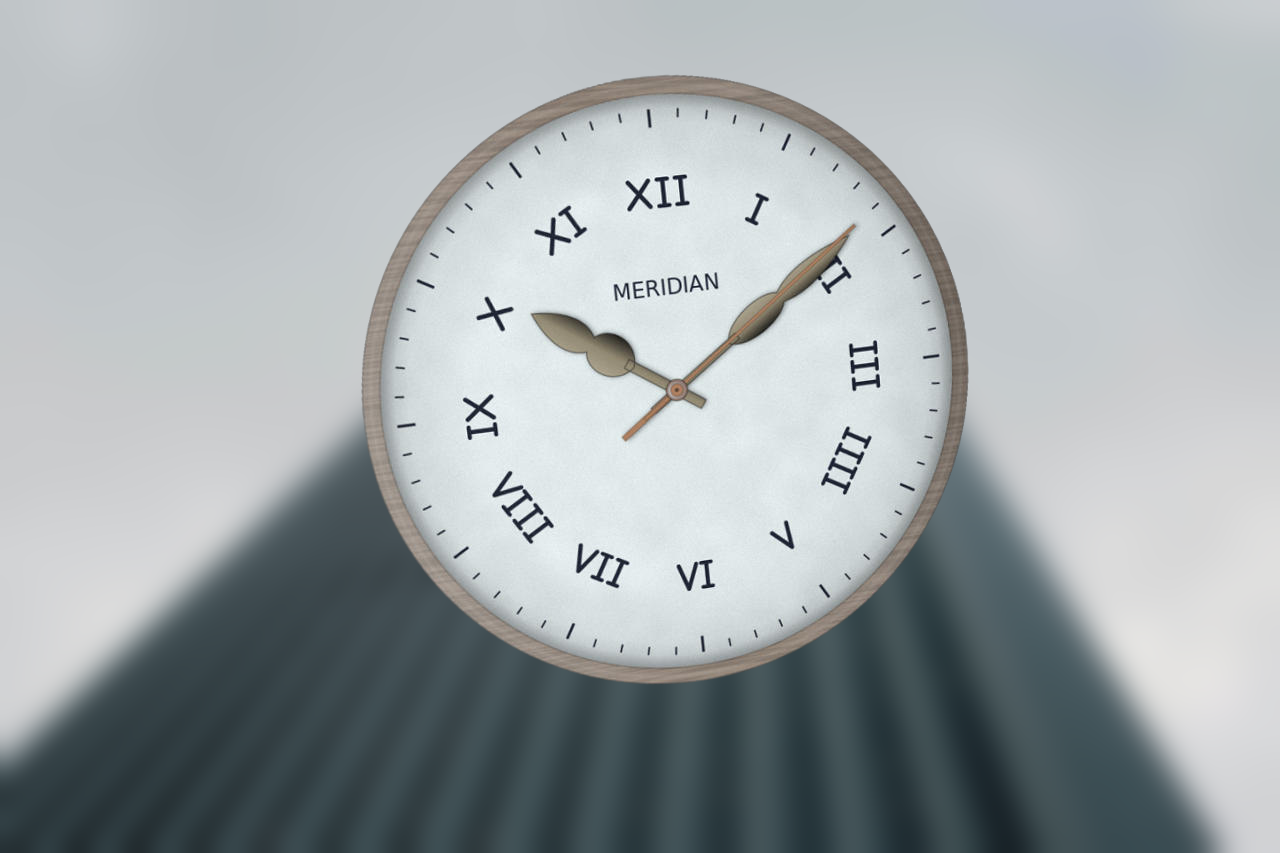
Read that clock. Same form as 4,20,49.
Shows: 10,09,09
